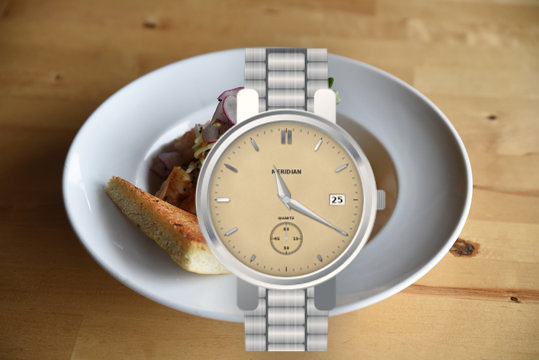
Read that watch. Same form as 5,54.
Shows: 11,20
